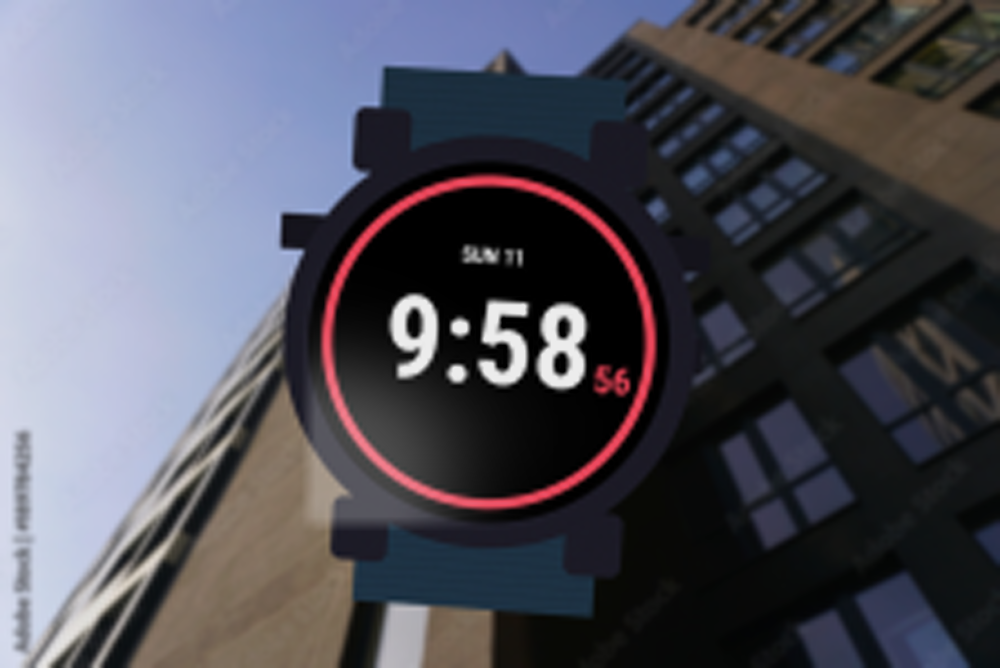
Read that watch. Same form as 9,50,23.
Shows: 9,58,56
